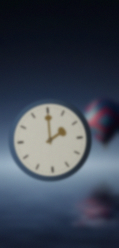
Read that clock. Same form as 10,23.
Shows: 2,00
